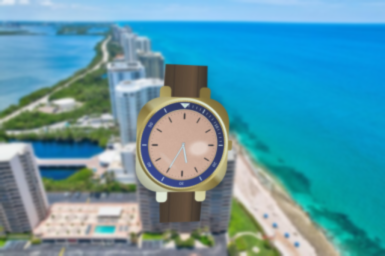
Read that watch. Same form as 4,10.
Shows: 5,35
